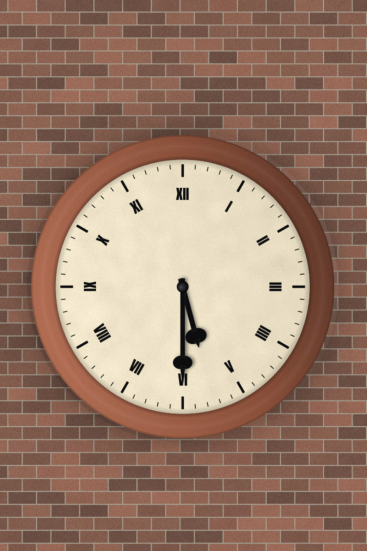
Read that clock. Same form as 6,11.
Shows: 5,30
